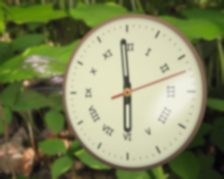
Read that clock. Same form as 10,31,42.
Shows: 5,59,12
